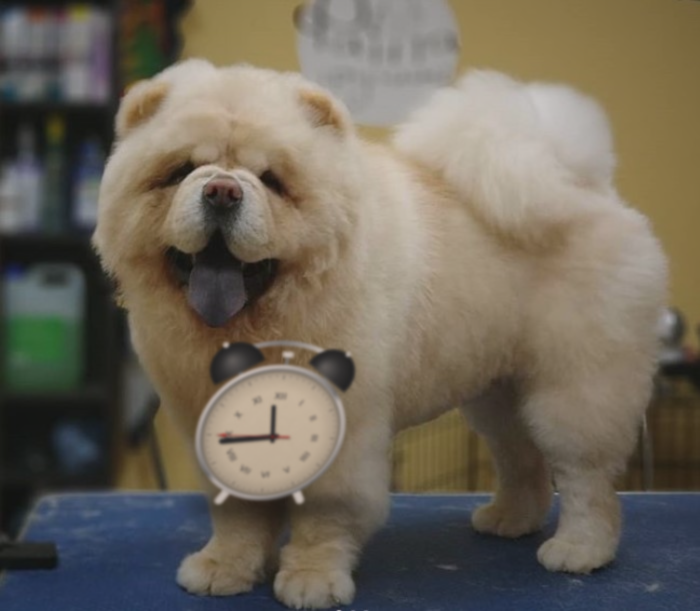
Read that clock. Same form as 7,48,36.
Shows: 11,43,45
